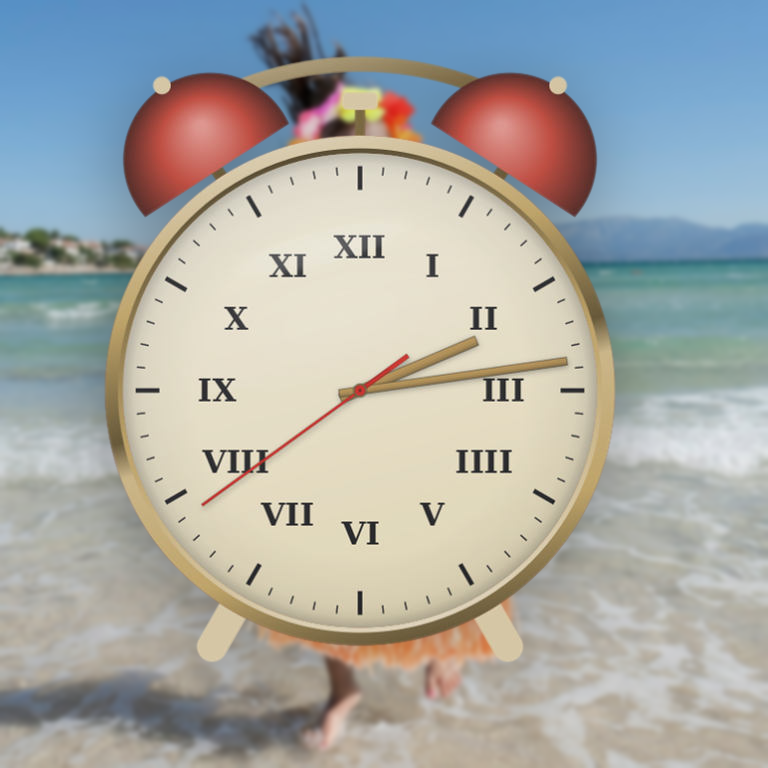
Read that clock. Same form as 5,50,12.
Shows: 2,13,39
